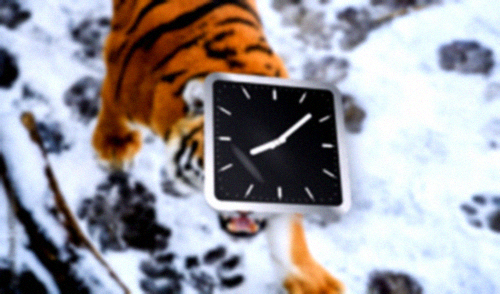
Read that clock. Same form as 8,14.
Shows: 8,08
